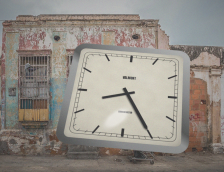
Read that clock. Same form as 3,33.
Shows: 8,25
